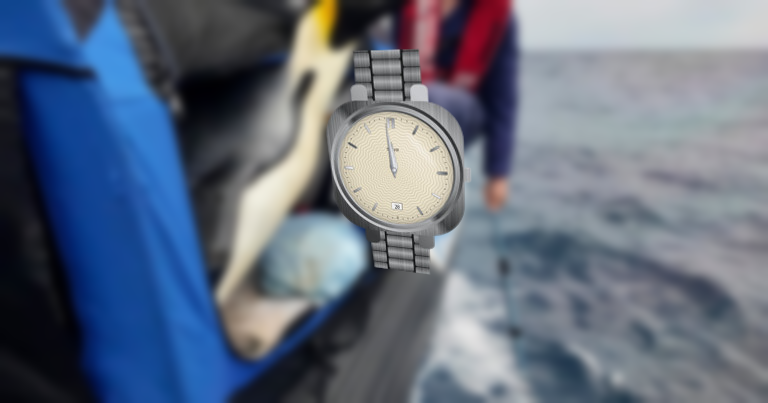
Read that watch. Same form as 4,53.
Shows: 11,59
